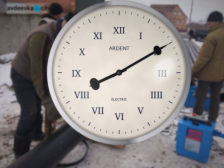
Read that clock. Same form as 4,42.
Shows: 8,10
